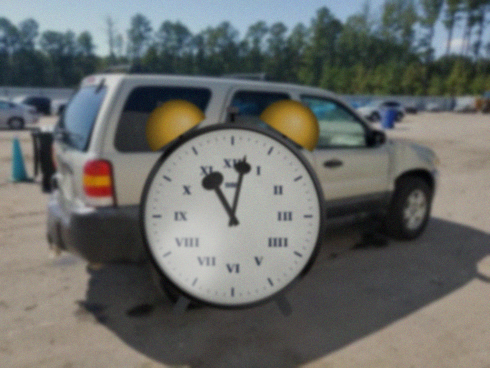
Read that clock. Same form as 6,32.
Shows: 11,02
